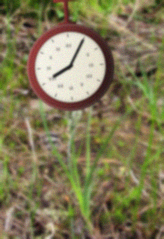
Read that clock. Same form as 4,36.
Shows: 8,05
